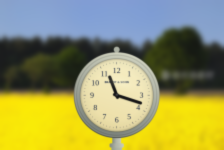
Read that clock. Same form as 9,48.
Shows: 11,18
